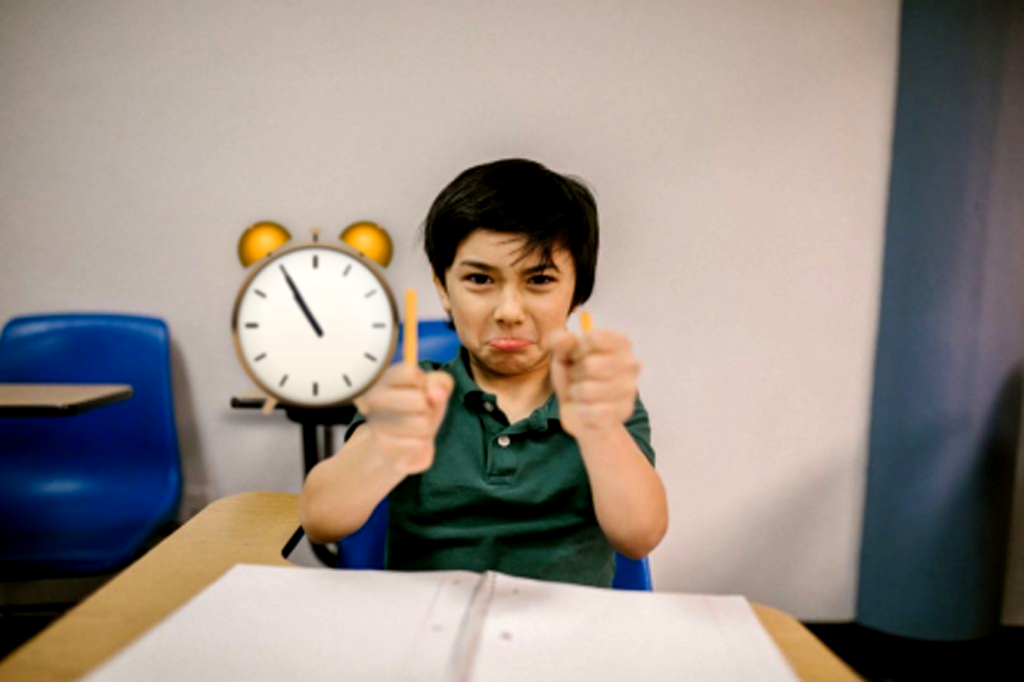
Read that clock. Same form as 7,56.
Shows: 10,55
